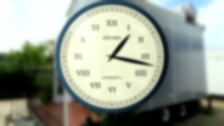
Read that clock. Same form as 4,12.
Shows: 1,17
